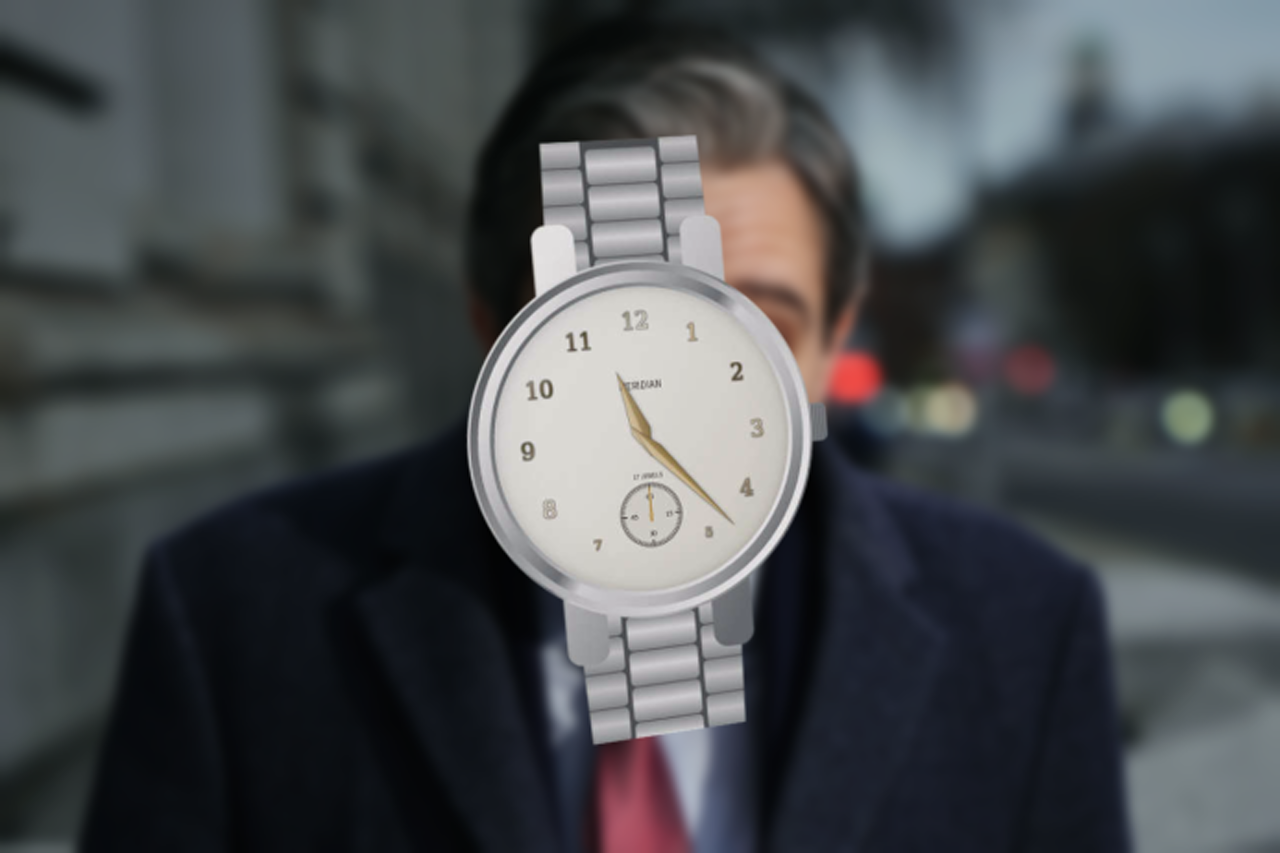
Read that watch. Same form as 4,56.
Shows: 11,23
